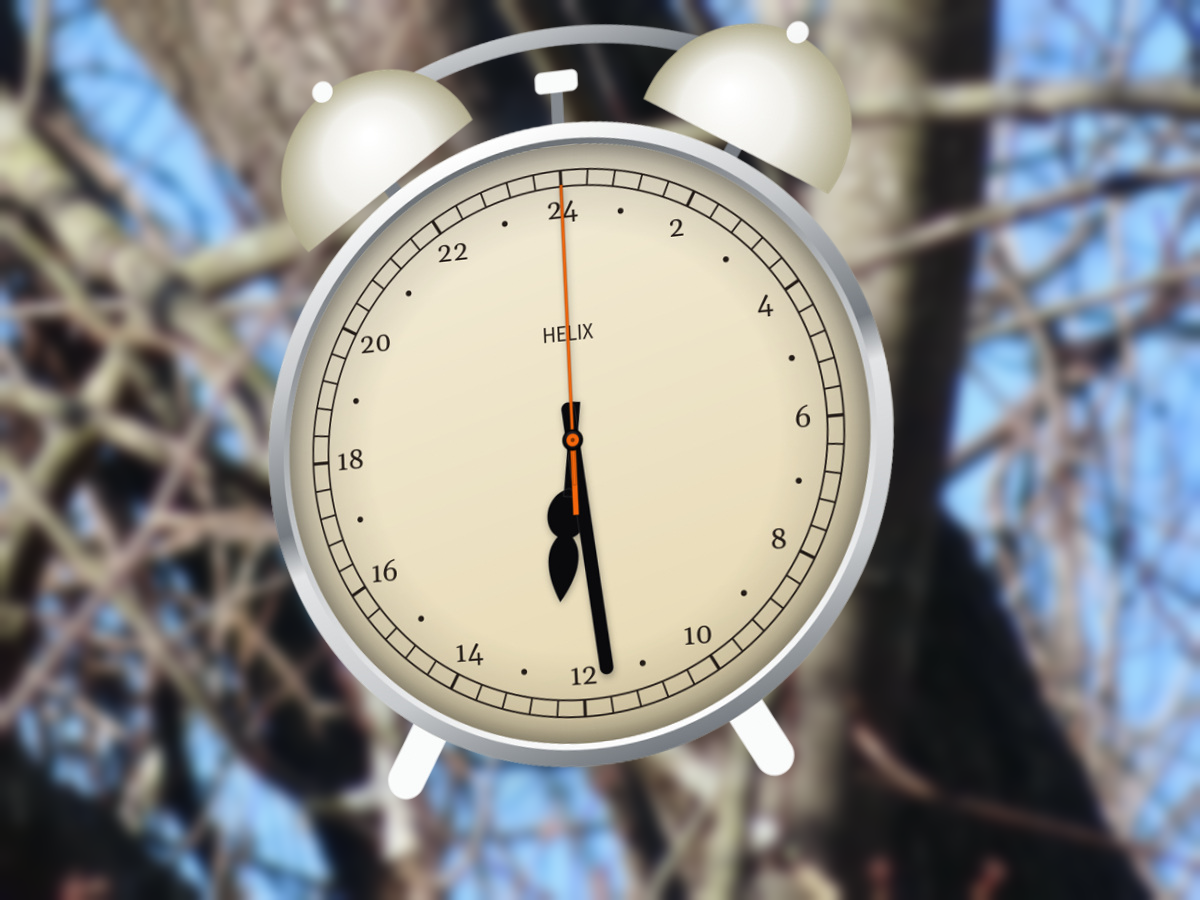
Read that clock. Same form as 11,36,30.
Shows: 12,29,00
